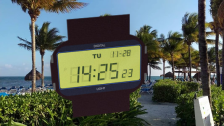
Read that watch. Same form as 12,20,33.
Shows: 14,25,23
